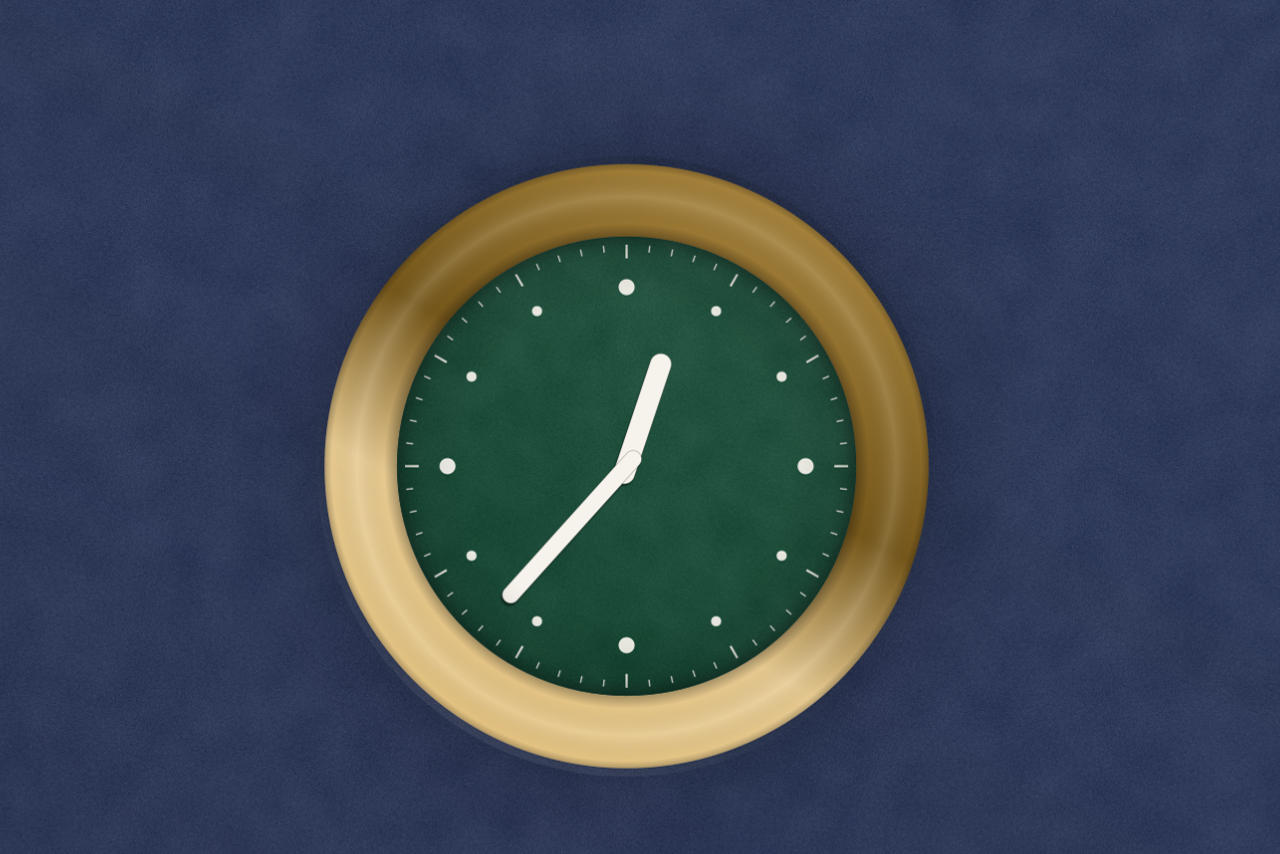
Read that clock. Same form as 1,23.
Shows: 12,37
